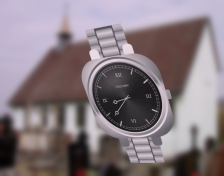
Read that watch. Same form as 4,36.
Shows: 8,38
